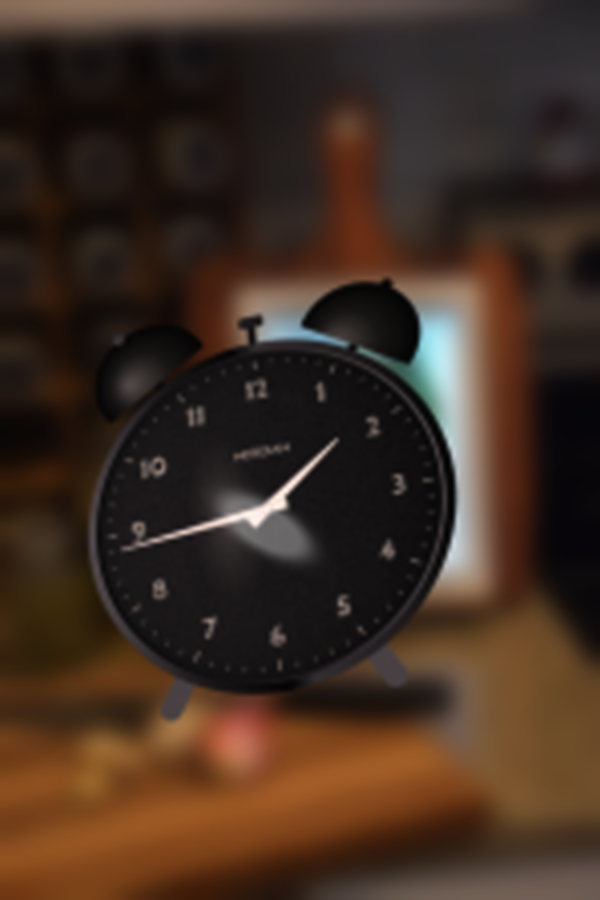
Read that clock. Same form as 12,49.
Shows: 1,44
